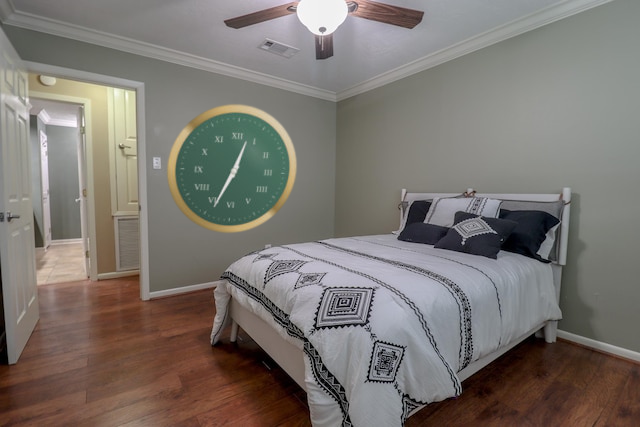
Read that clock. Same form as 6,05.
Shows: 12,34
